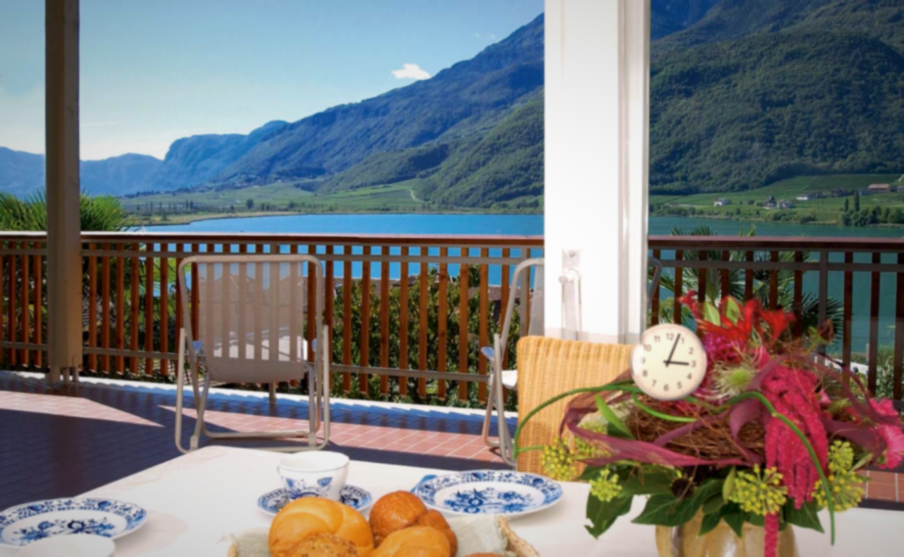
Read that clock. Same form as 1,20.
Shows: 3,03
